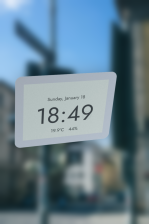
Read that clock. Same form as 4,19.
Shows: 18,49
